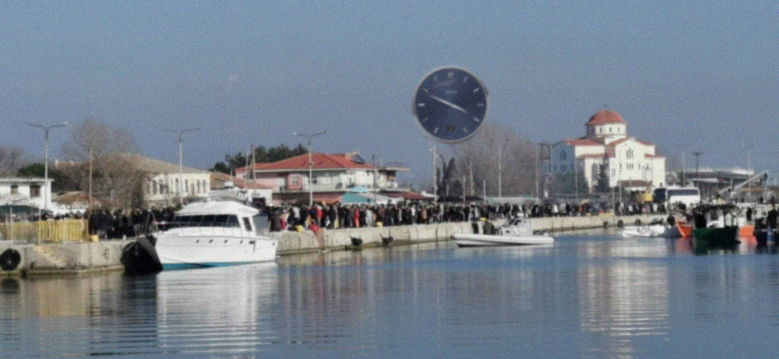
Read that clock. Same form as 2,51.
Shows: 3,49
